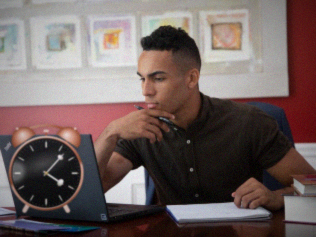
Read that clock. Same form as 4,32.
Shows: 4,07
